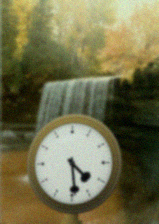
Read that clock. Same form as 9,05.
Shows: 4,29
